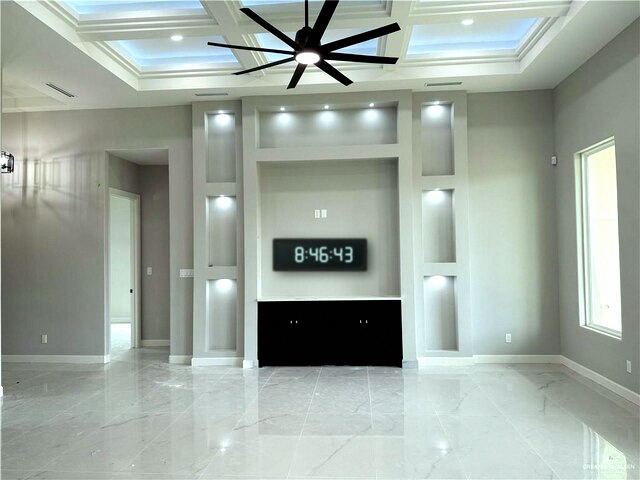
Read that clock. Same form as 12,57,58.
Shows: 8,46,43
